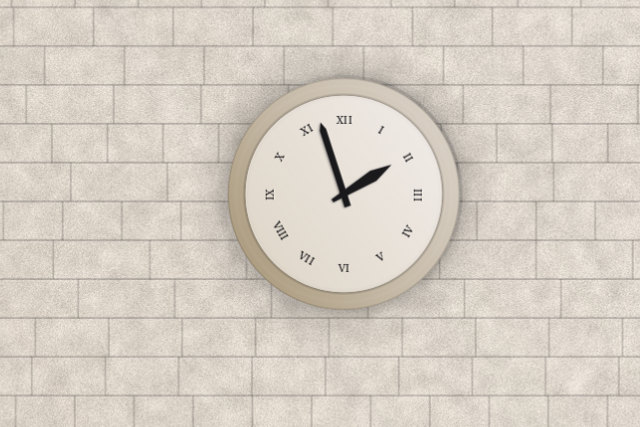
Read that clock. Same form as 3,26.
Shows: 1,57
